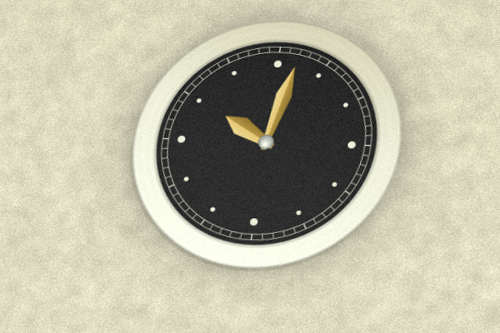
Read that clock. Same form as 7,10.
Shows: 10,02
